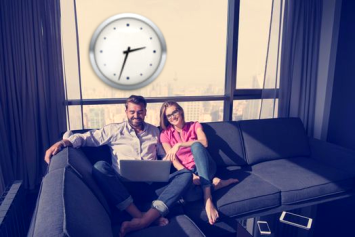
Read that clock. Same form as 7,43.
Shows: 2,33
